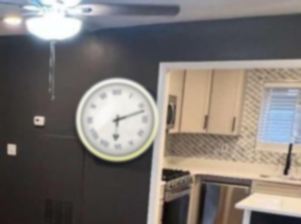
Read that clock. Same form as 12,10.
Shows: 6,12
